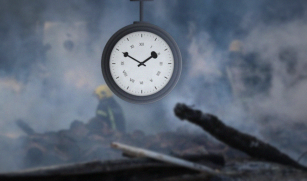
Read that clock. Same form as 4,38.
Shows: 1,50
